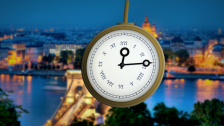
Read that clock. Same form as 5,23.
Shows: 12,14
